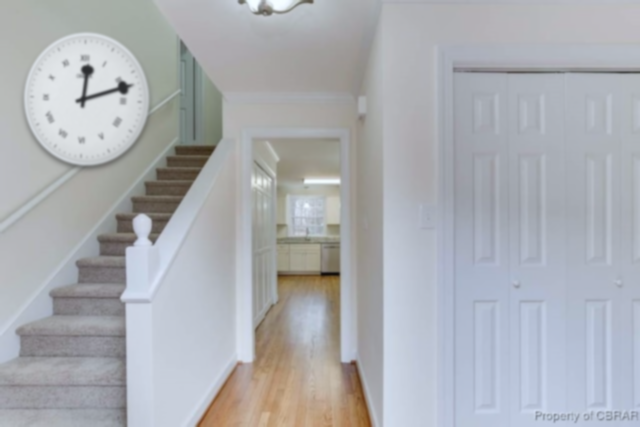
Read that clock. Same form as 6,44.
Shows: 12,12
